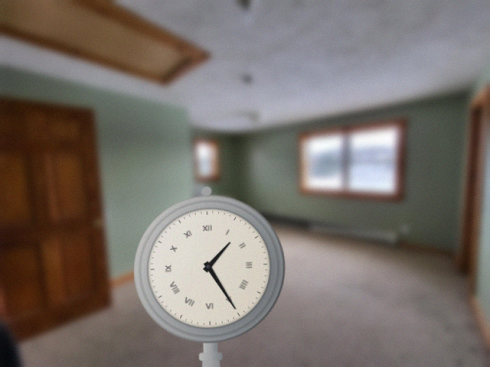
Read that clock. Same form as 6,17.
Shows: 1,25
